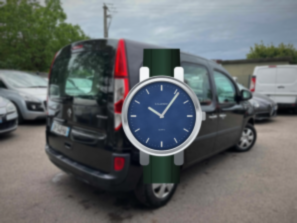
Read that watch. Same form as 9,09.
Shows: 10,06
